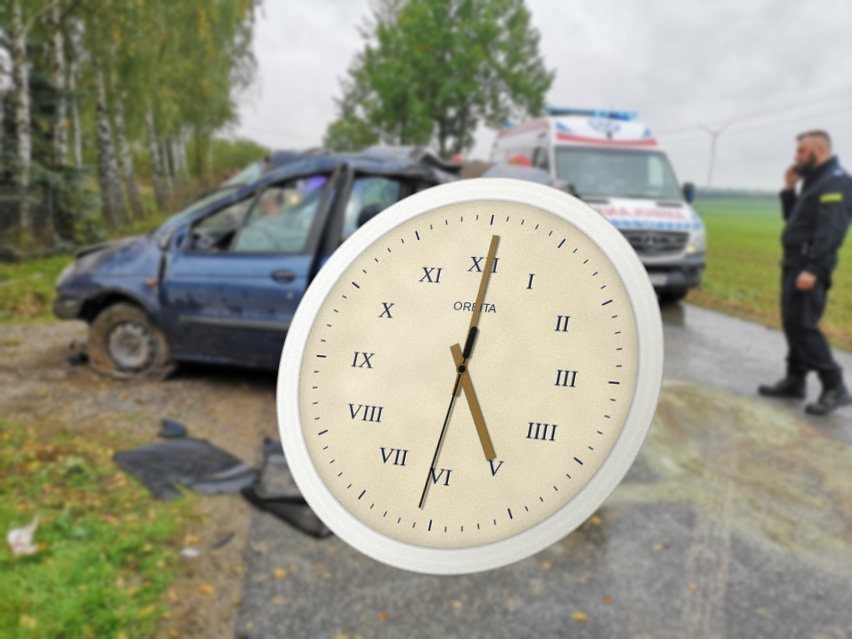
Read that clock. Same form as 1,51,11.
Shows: 5,00,31
